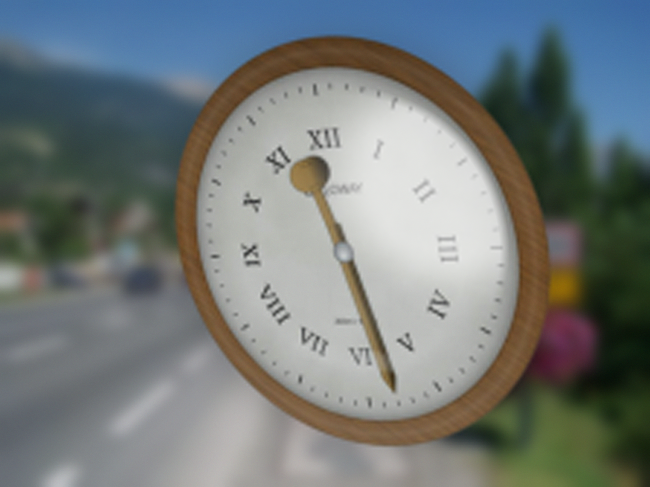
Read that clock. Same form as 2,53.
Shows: 11,28
